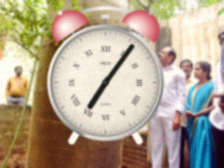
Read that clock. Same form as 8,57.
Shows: 7,06
